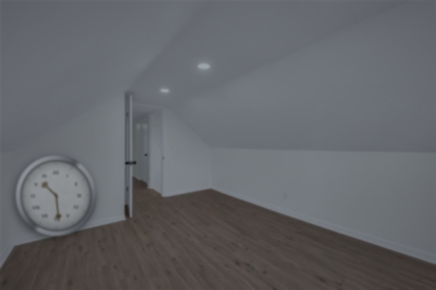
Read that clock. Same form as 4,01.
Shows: 10,29
